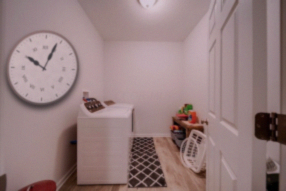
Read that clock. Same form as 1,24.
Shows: 10,04
